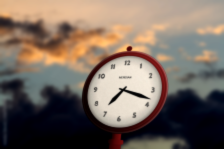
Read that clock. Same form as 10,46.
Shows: 7,18
